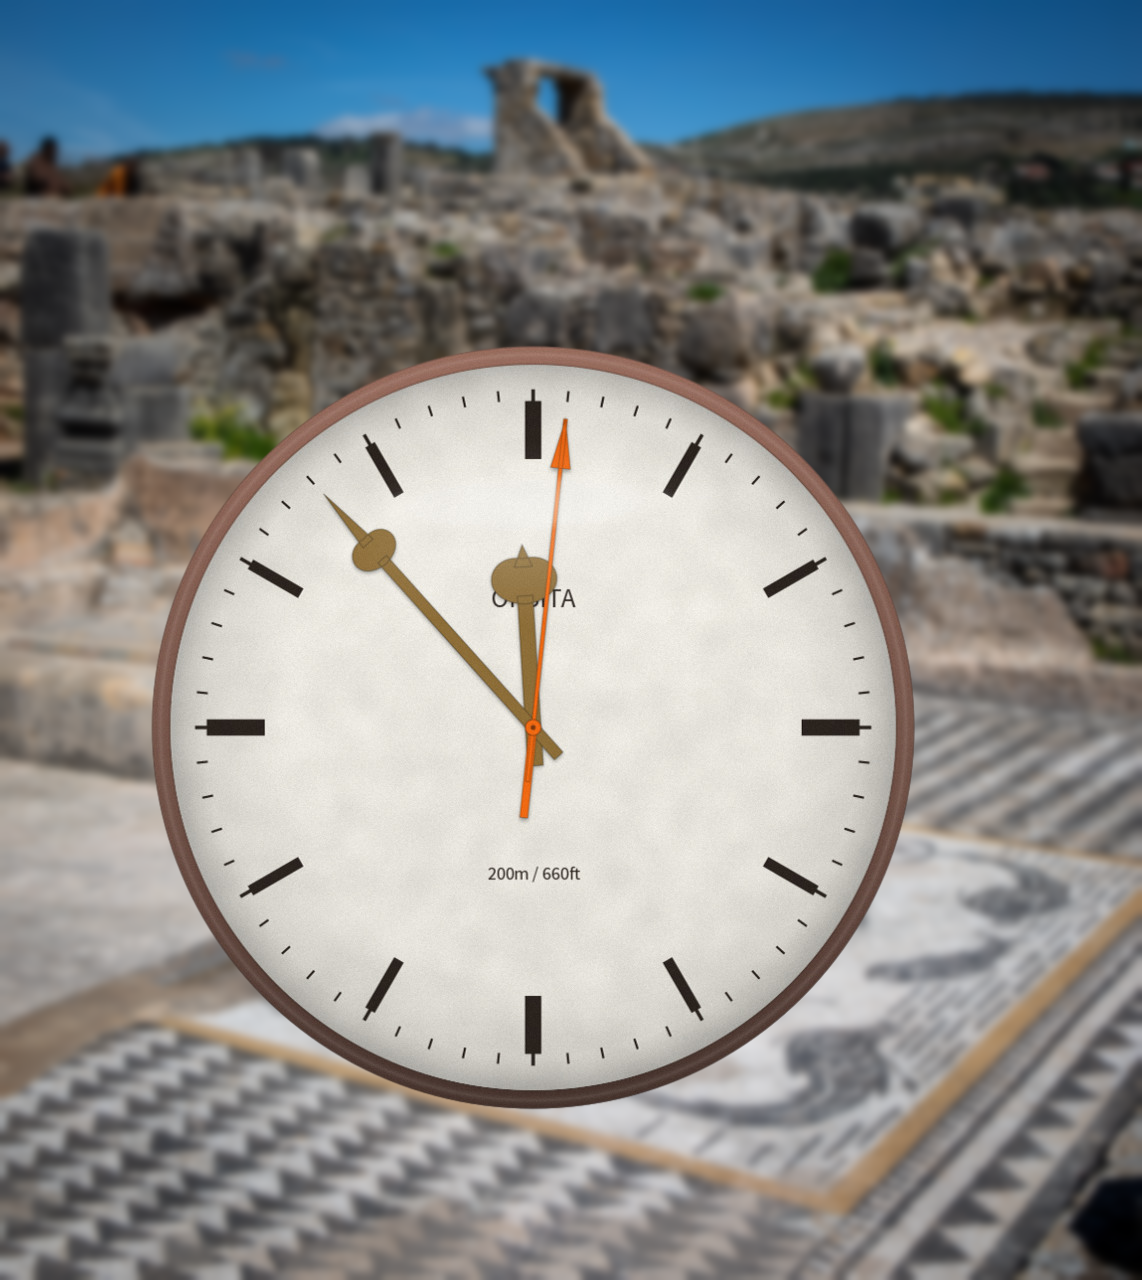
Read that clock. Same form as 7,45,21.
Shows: 11,53,01
